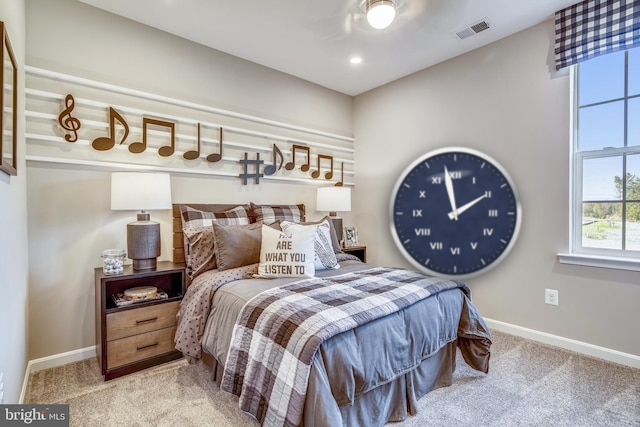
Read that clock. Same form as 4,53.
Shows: 1,58
